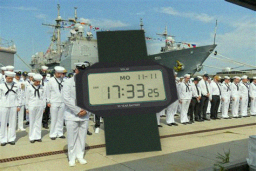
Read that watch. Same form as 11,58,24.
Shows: 17,33,25
